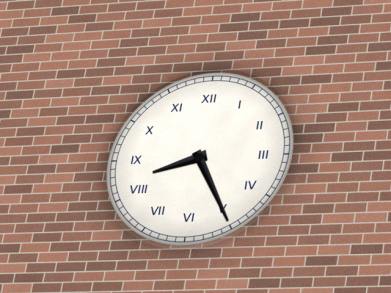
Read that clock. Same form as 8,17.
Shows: 8,25
